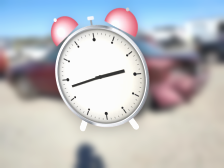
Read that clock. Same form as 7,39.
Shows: 2,43
